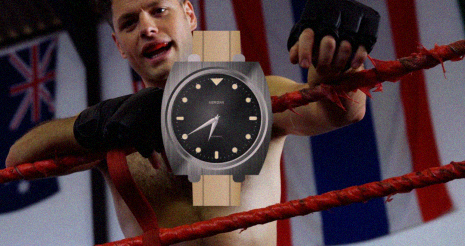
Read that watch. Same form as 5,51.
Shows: 6,40
